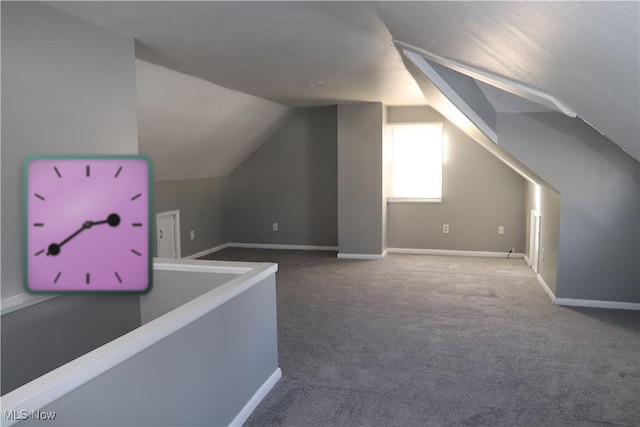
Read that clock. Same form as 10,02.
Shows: 2,39
